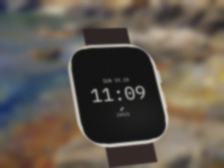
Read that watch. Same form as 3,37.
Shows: 11,09
